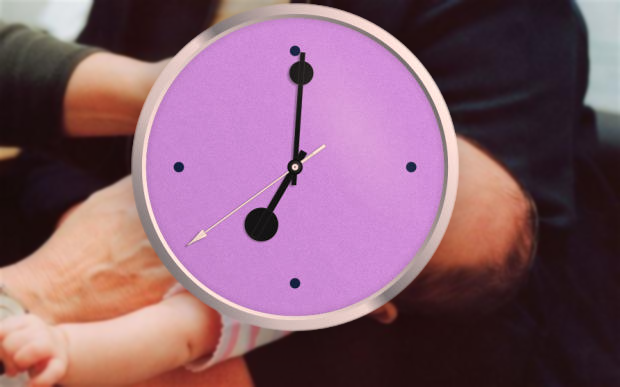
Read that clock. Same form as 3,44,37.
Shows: 7,00,39
